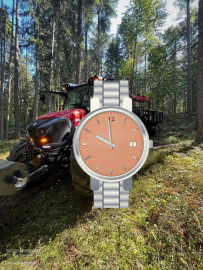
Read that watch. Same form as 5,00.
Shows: 9,59
